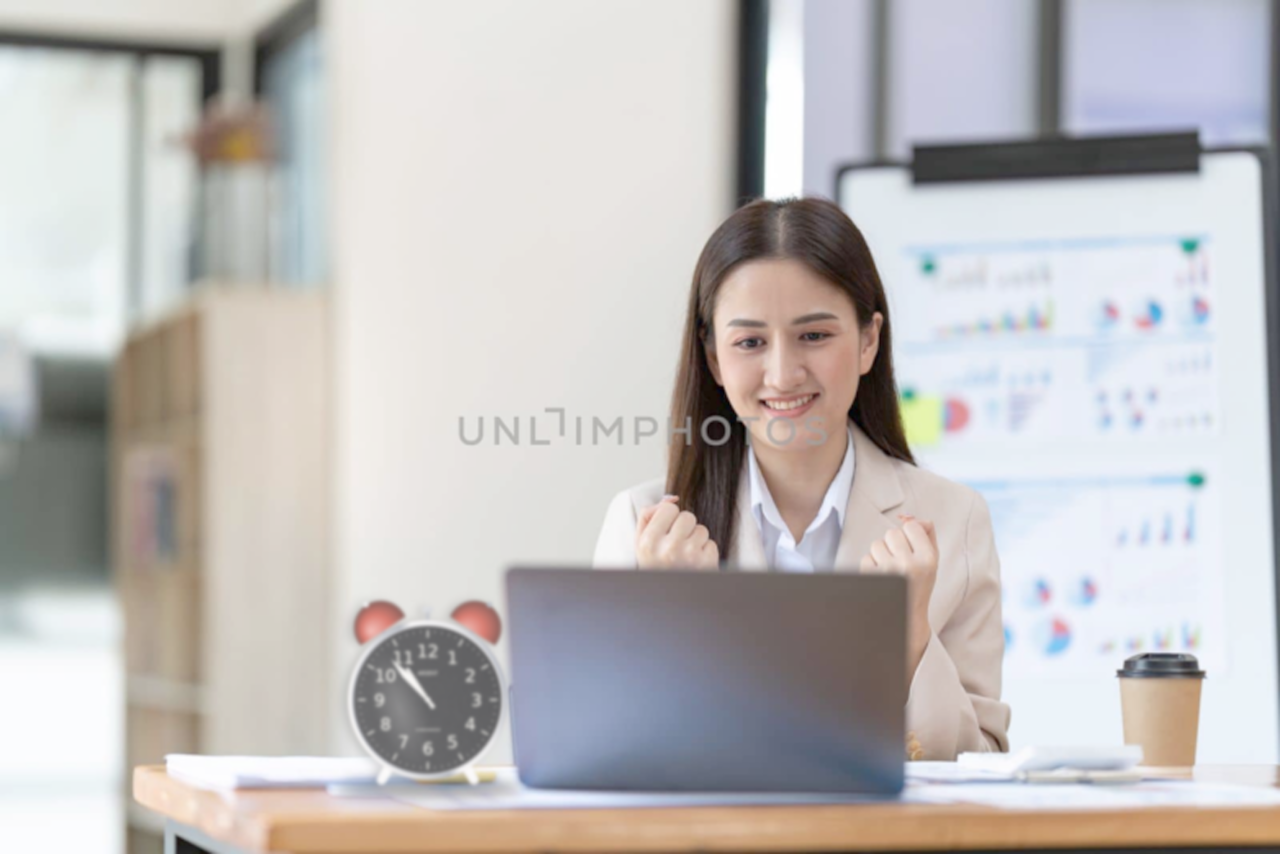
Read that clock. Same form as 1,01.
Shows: 10,53
